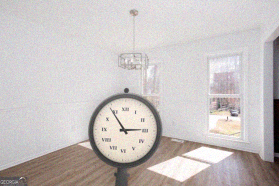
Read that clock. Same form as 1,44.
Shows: 2,54
